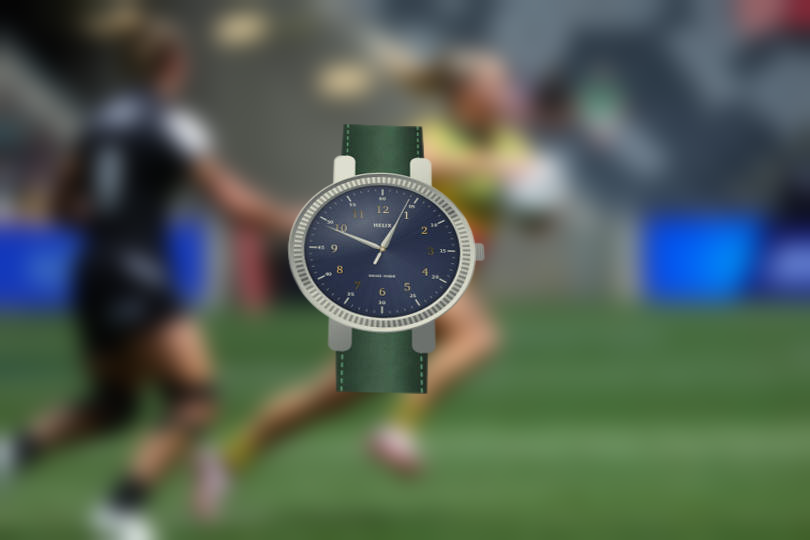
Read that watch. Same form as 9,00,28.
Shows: 12,49,04
